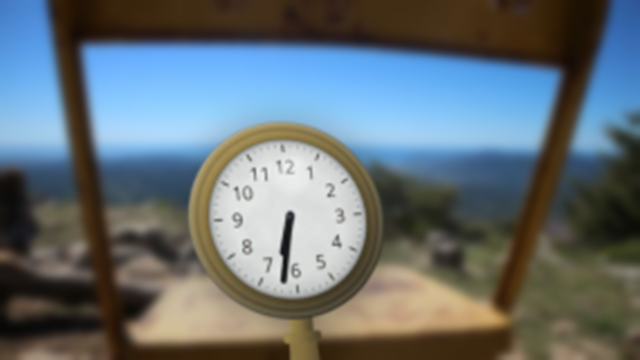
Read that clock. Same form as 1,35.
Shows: 6,32
